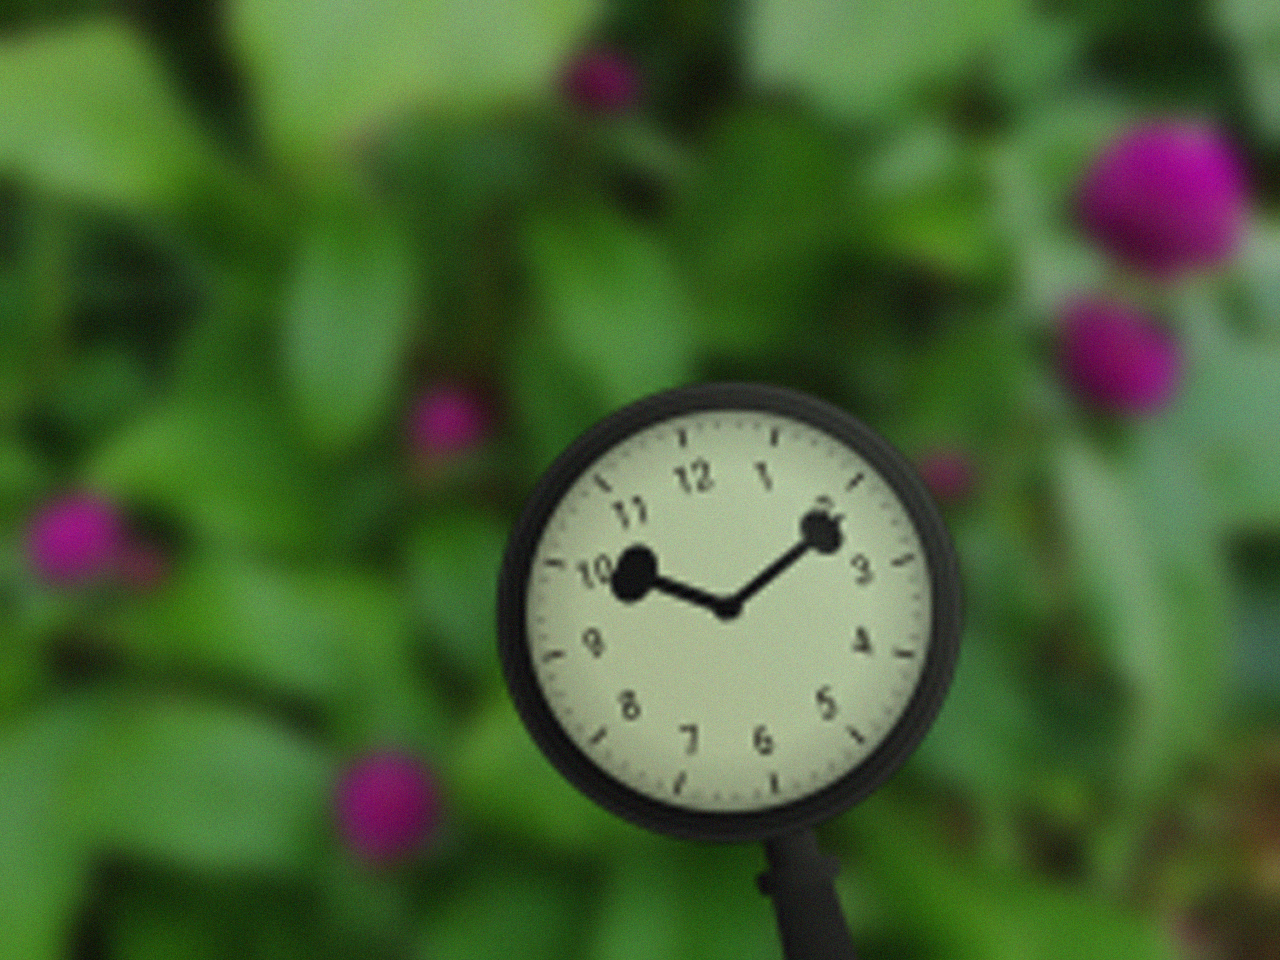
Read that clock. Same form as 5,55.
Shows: 10,11
